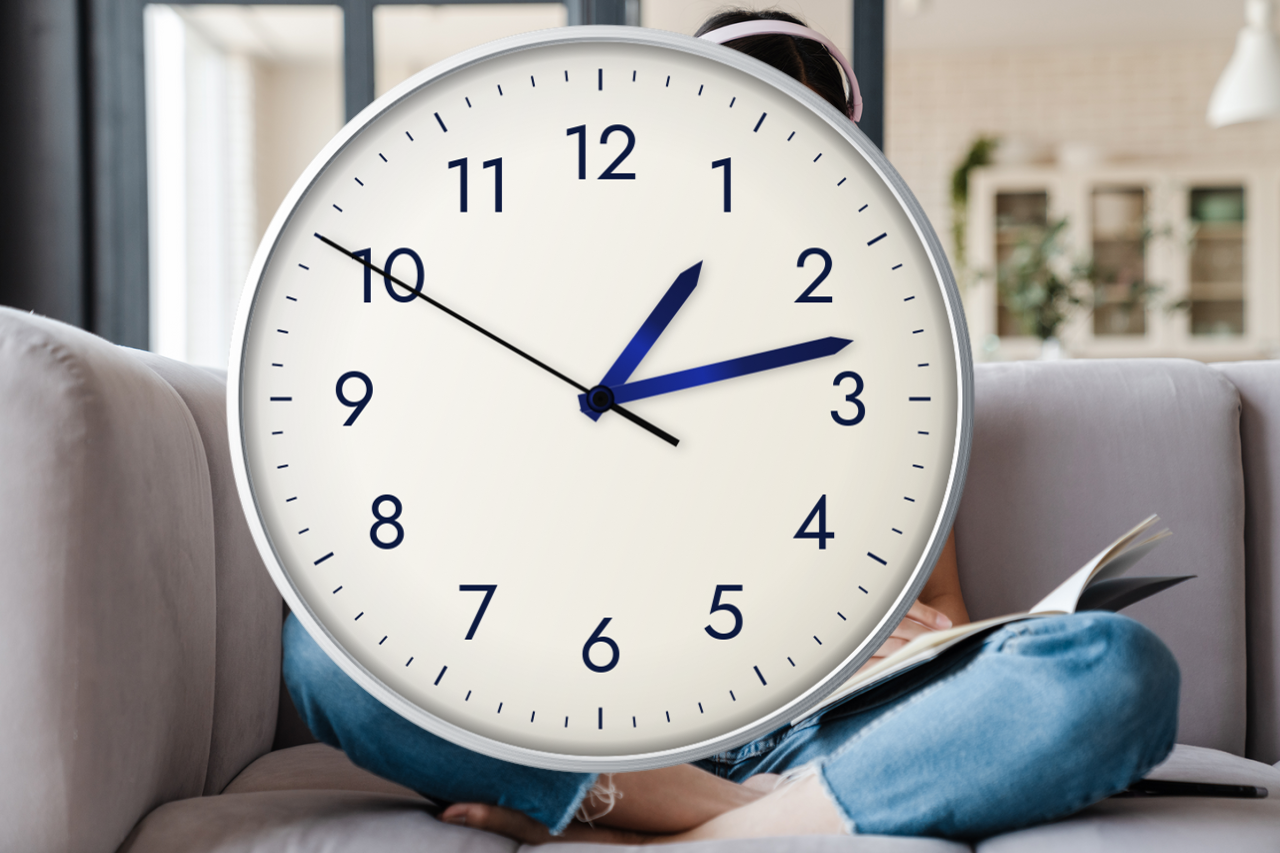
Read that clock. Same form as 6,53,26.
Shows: 1,12,50
